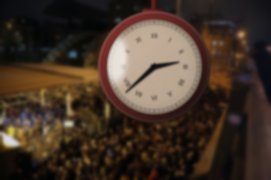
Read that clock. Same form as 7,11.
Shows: 2,38
